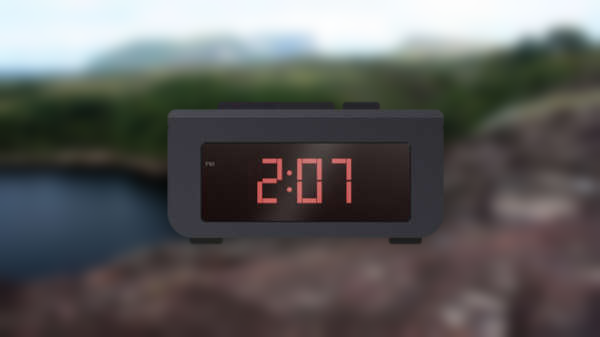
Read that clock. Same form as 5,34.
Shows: 2,07
